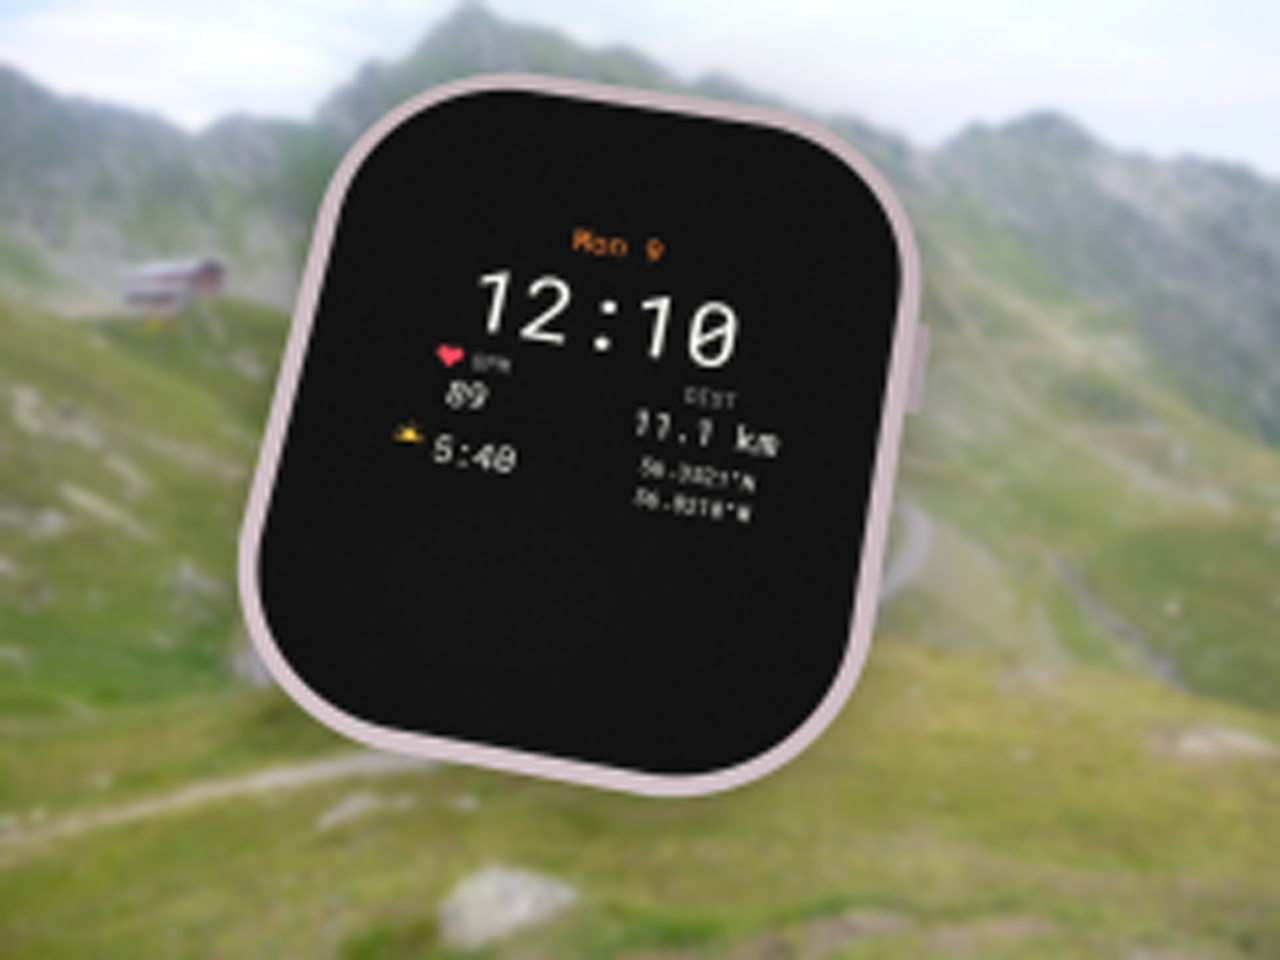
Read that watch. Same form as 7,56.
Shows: 12,10
